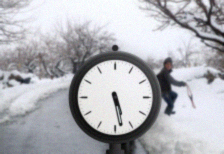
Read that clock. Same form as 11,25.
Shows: 5,28
